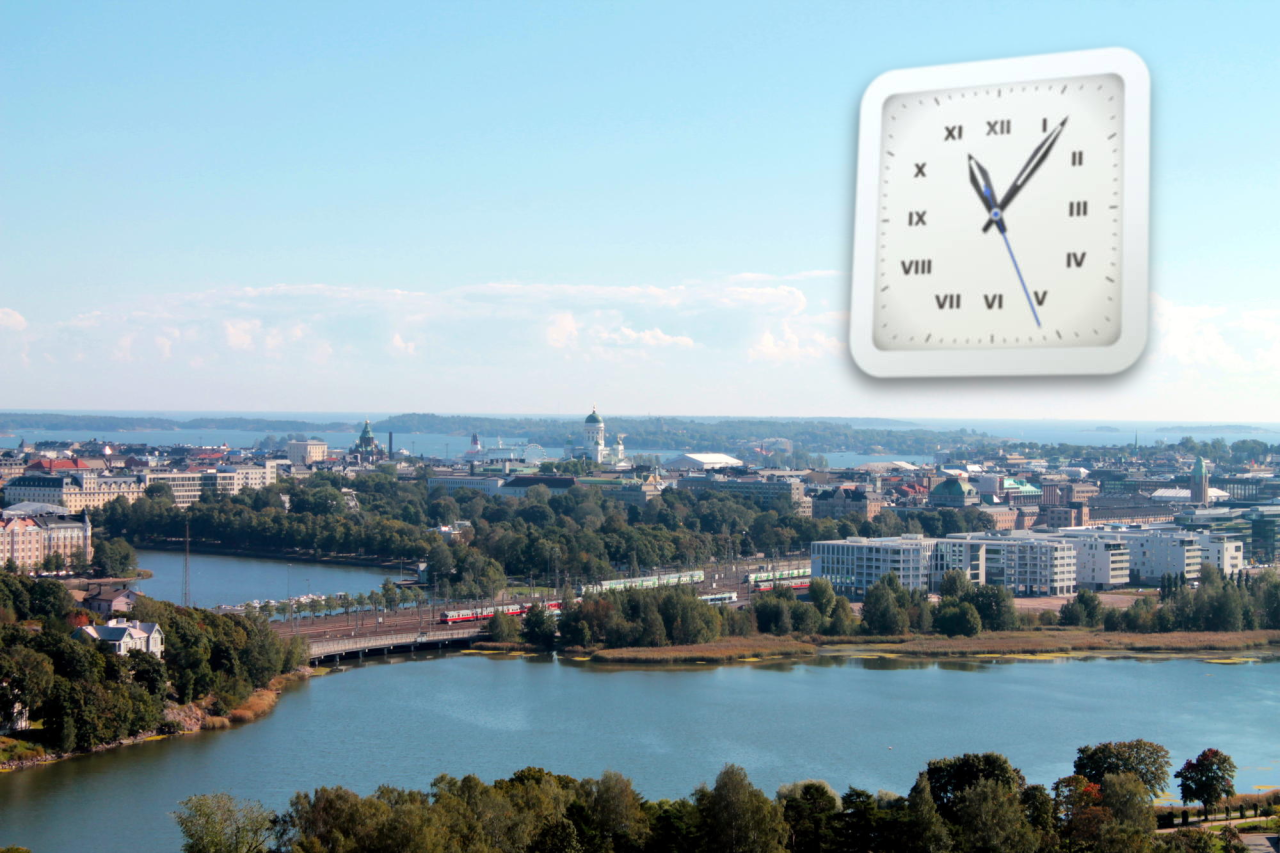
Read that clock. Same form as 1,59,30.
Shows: 11,06,26
